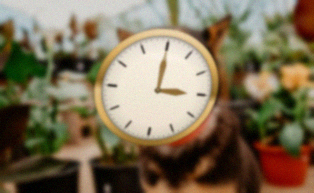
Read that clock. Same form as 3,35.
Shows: 3,00
